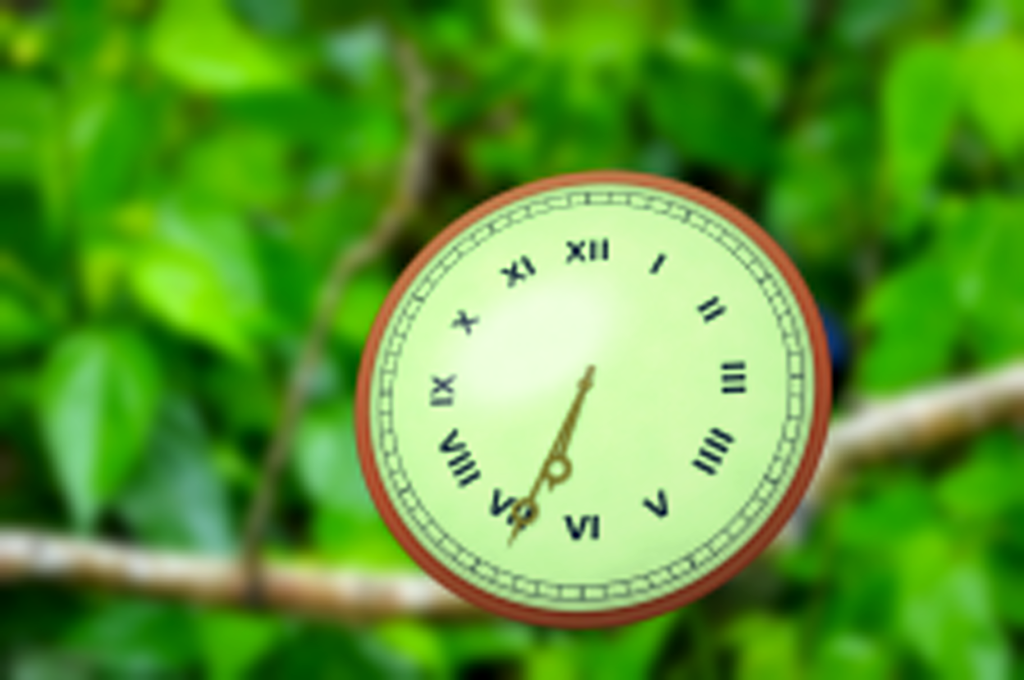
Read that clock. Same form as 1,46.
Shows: 6,34
